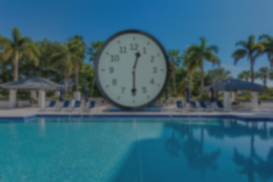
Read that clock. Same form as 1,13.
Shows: 12,30
